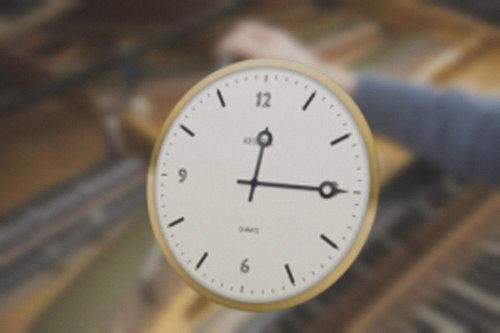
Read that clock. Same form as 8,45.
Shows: 12,15
